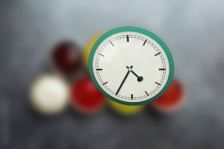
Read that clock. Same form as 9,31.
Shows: 4,35
